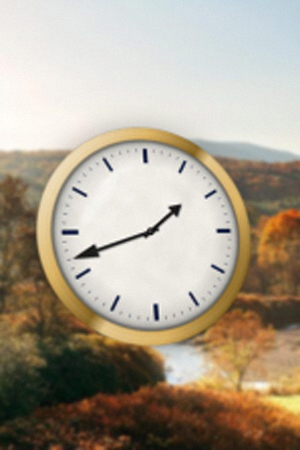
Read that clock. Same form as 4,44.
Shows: 1,42
